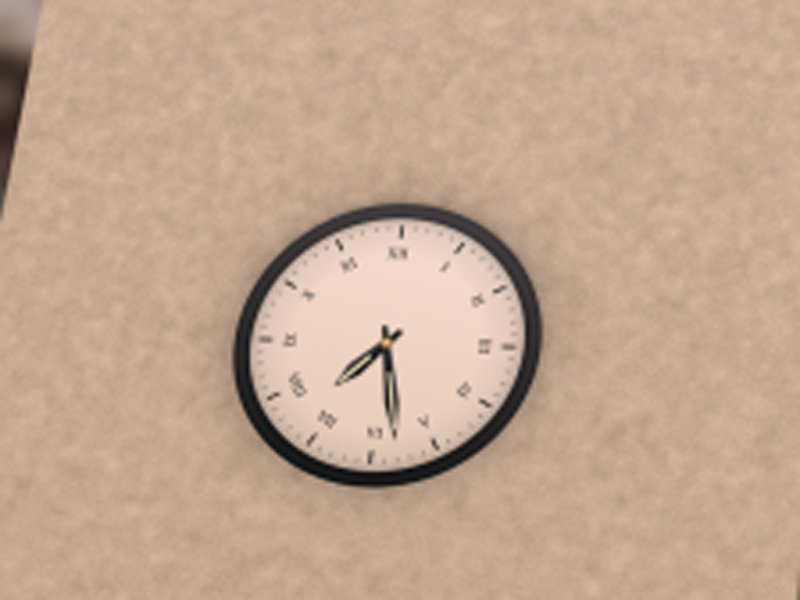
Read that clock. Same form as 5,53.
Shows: 7,28
